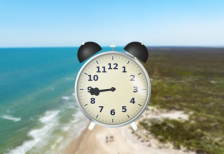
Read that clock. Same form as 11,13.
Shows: 8,44
